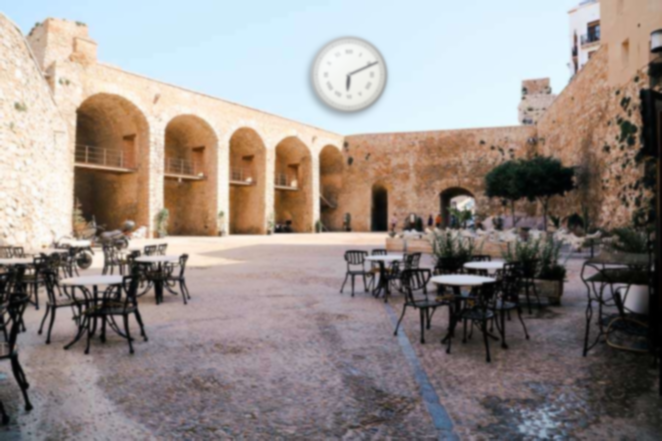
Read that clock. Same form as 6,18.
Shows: 6,11
